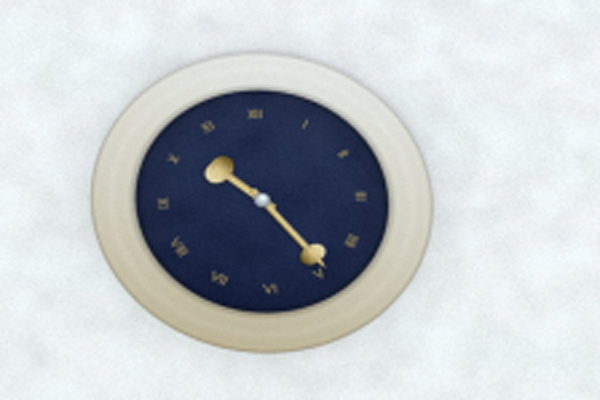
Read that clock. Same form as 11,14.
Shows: 10,24
